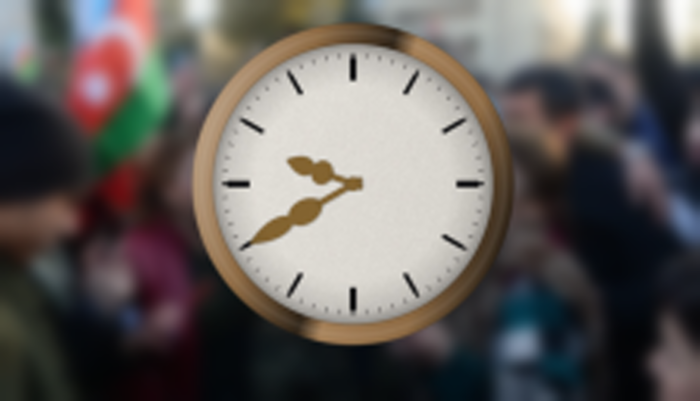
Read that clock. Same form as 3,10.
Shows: 9,40
